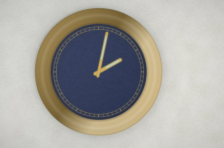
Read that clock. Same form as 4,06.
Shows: 2,02
